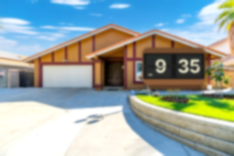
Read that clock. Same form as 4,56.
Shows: 9,35
